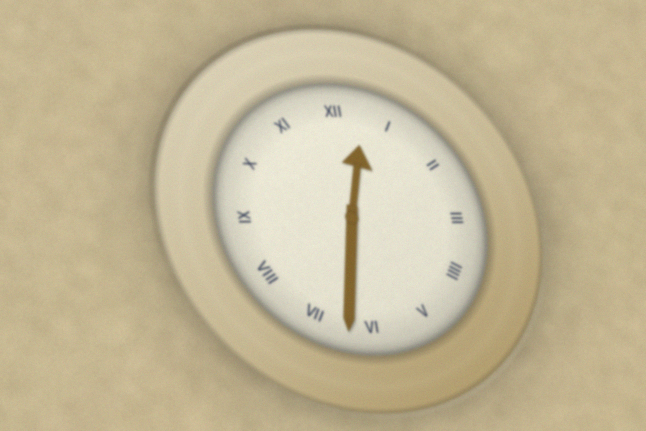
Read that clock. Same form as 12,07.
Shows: 12,32
